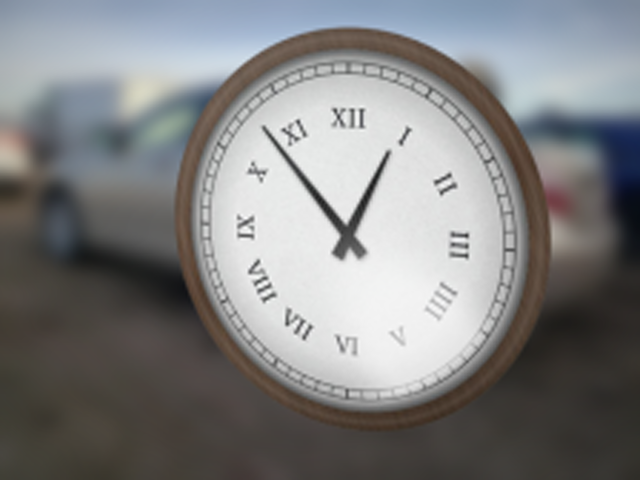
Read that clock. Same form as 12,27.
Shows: 12,53
